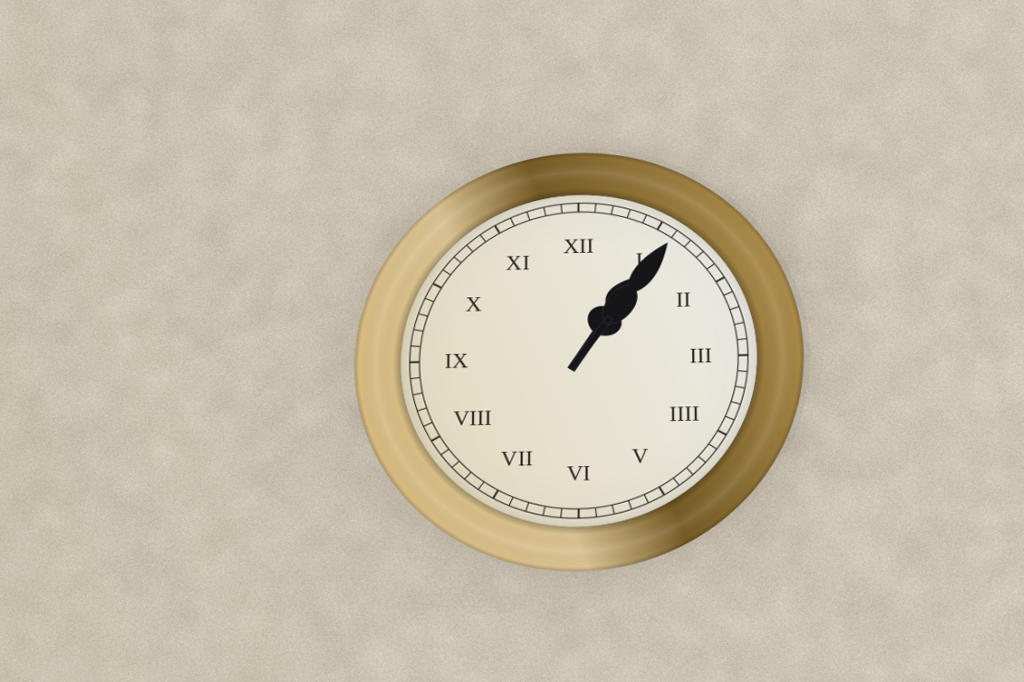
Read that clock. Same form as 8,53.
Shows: 1,06
